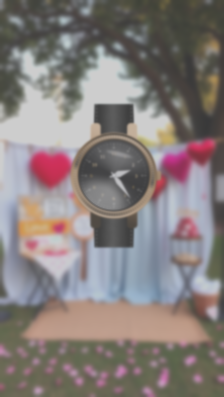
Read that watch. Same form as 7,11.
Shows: 2,24
